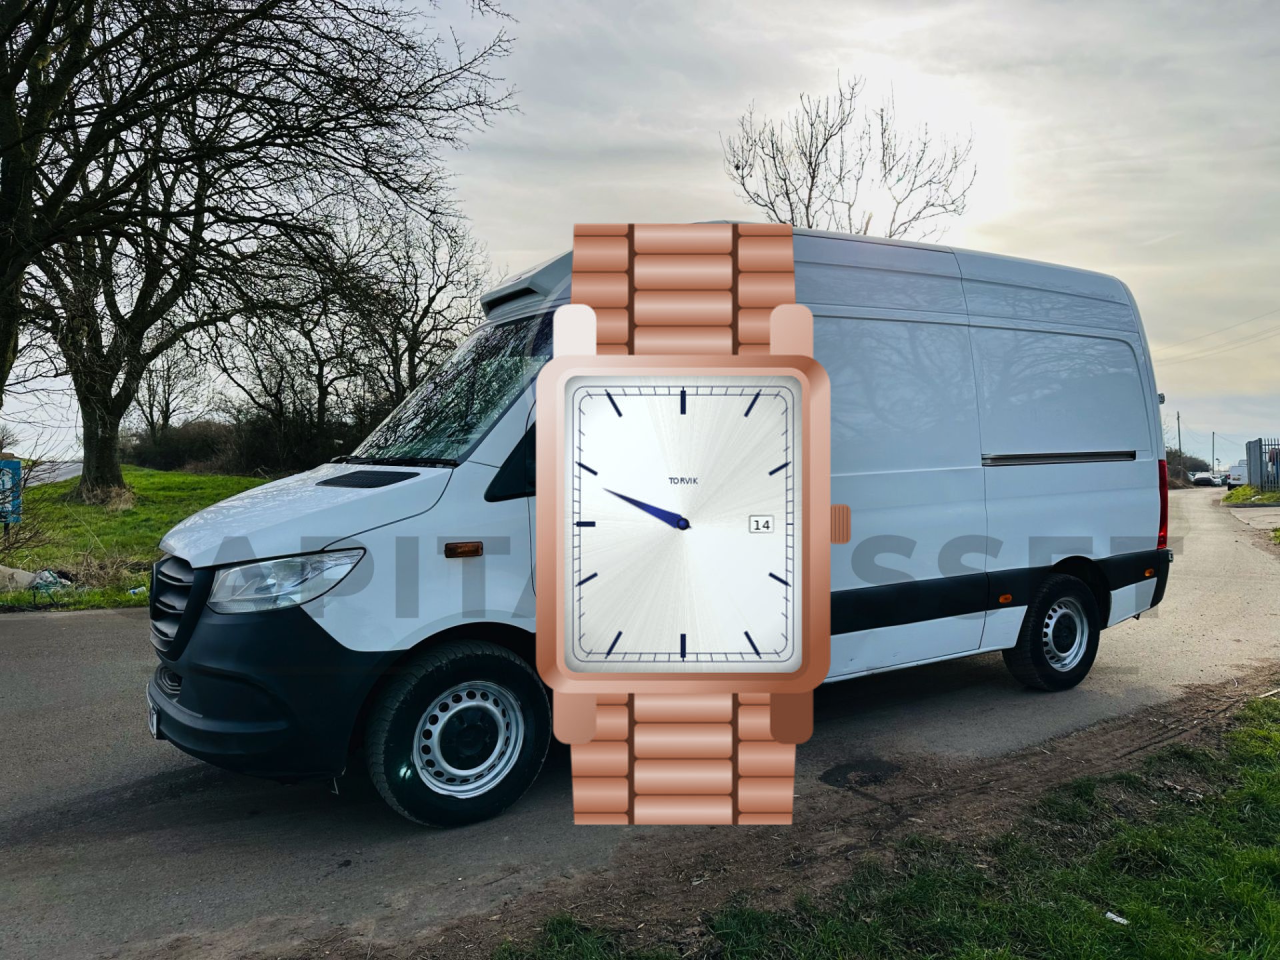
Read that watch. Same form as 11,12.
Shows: 9,49
